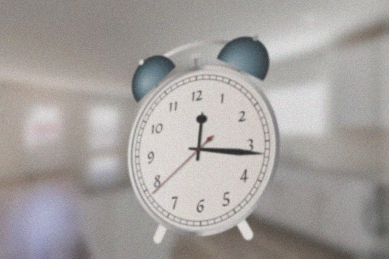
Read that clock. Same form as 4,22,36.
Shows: 12,16,39
